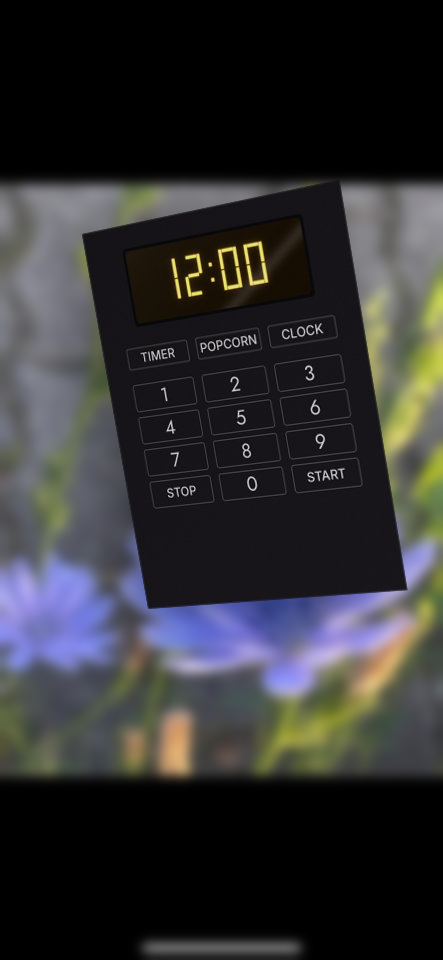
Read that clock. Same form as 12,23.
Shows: 12,00
